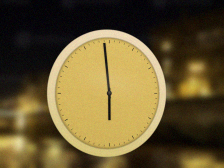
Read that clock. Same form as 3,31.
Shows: 5,59
